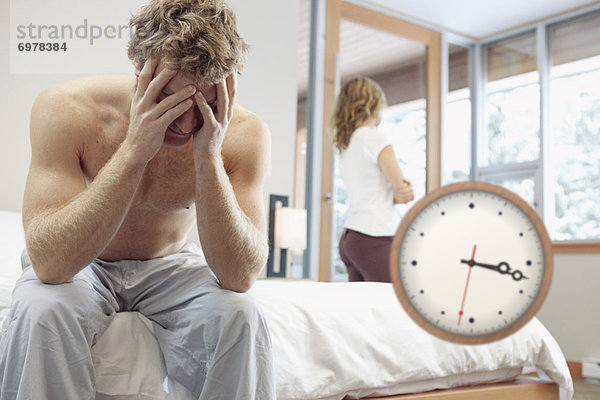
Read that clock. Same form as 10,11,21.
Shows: 3,17,32
